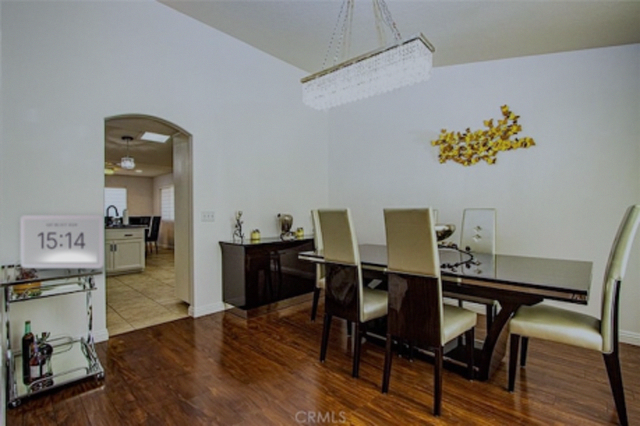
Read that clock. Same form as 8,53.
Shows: 15,14
